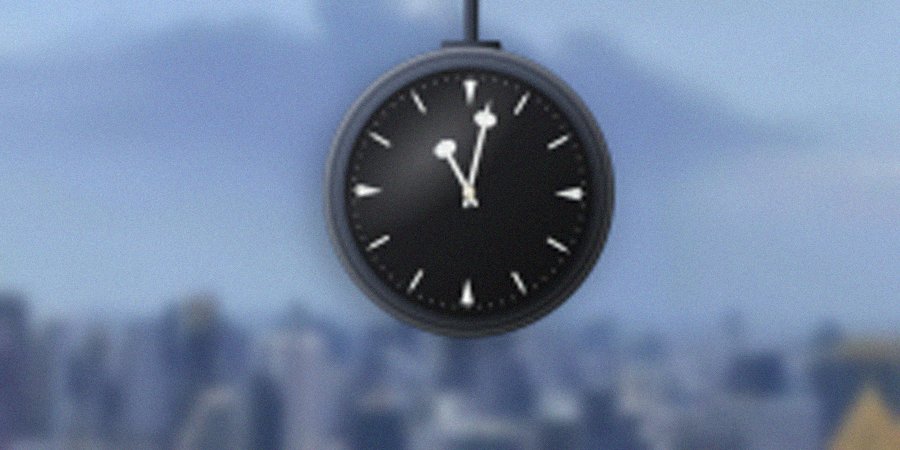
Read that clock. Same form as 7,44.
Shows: 11,02
